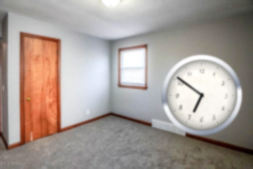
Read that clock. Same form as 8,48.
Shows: 6,51
